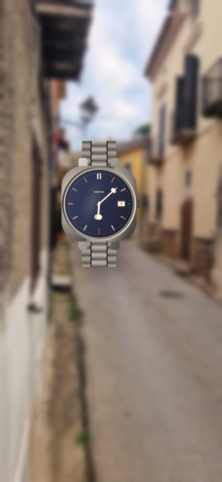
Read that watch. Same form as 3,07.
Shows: 6,08
